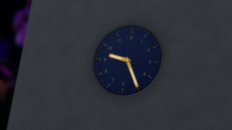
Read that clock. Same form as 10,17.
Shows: 9,25
